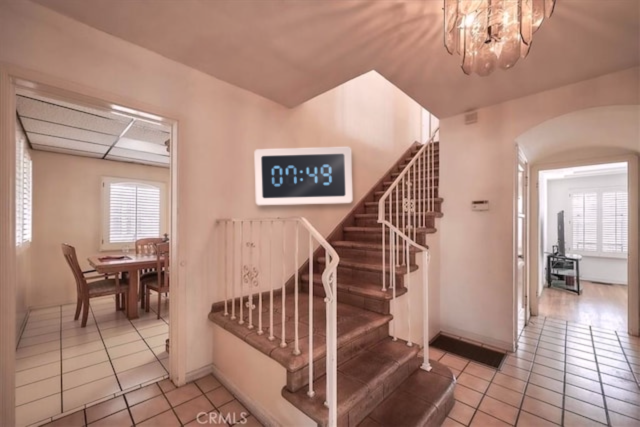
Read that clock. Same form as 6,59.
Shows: 7,49
